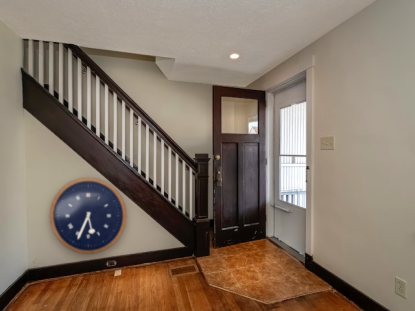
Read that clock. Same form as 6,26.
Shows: 5,34
